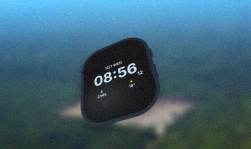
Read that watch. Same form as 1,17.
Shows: 8,56
